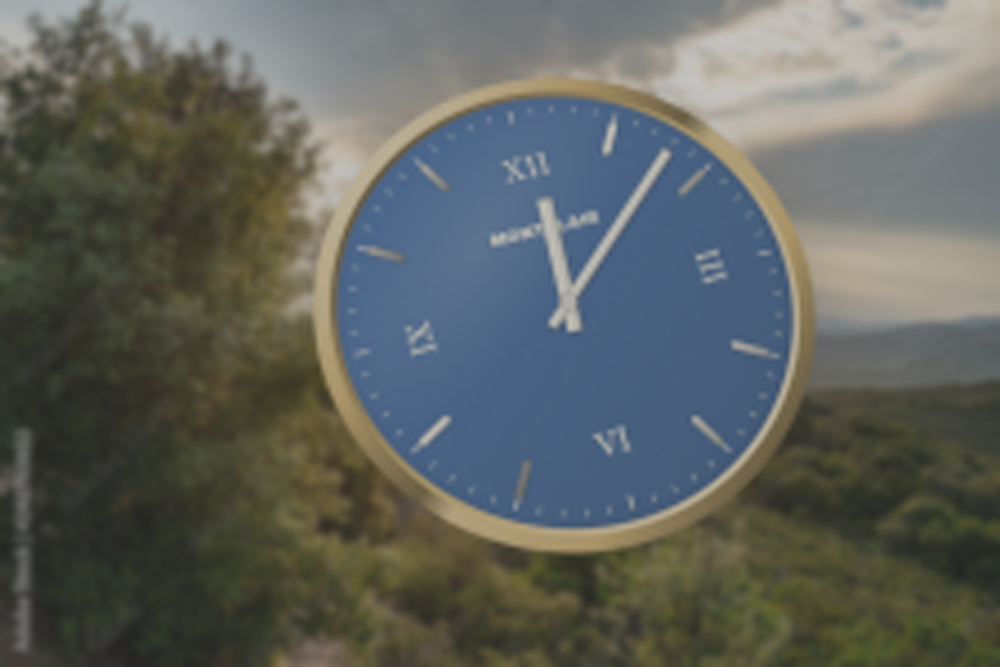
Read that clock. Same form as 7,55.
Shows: 12,08
